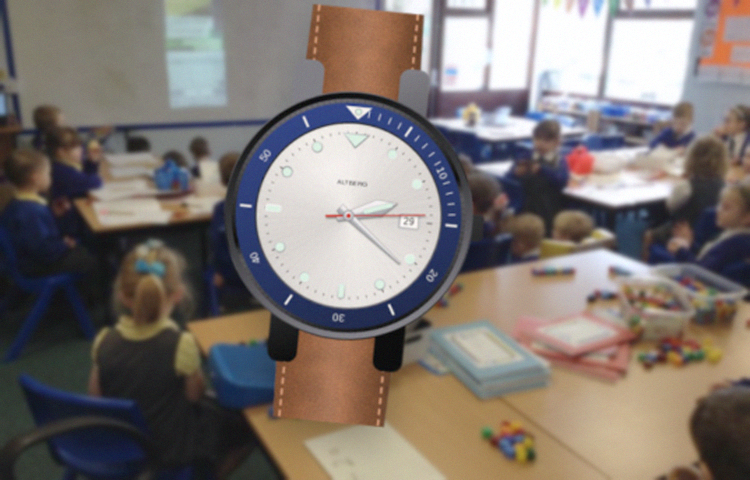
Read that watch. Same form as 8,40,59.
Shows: 2,21,14
